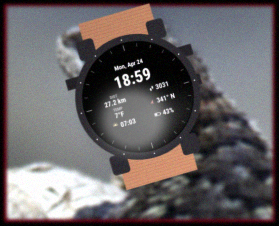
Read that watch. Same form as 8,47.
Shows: 18,59
